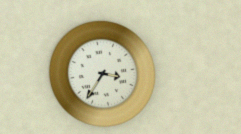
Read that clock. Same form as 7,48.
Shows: 3,37
